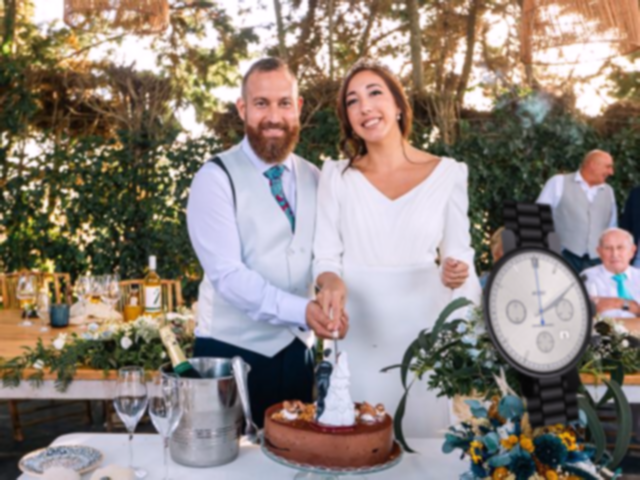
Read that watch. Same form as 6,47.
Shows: 2,10
